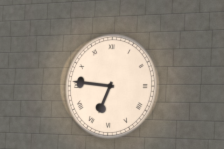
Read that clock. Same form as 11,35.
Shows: 6,46
